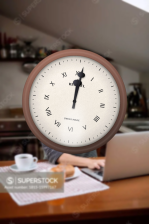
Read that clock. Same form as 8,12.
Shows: 12,01
